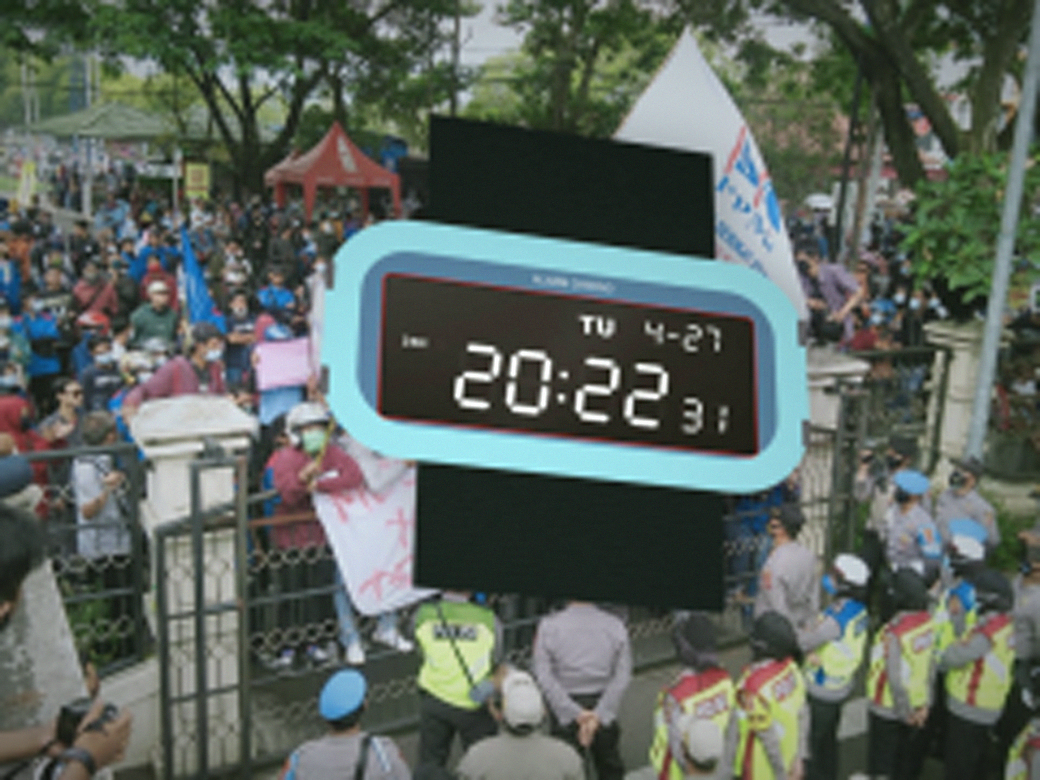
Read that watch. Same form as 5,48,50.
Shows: 20,22,31
